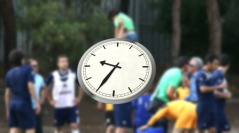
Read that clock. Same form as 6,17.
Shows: 9,35
